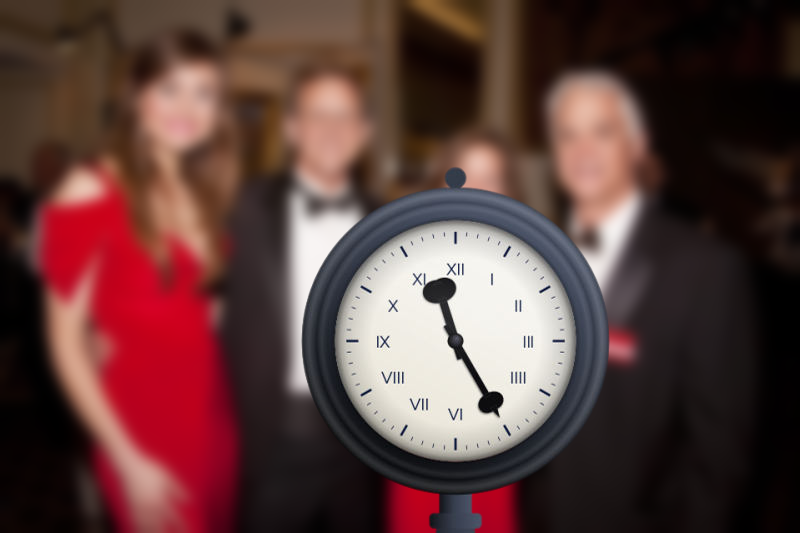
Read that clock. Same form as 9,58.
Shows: 11,25
